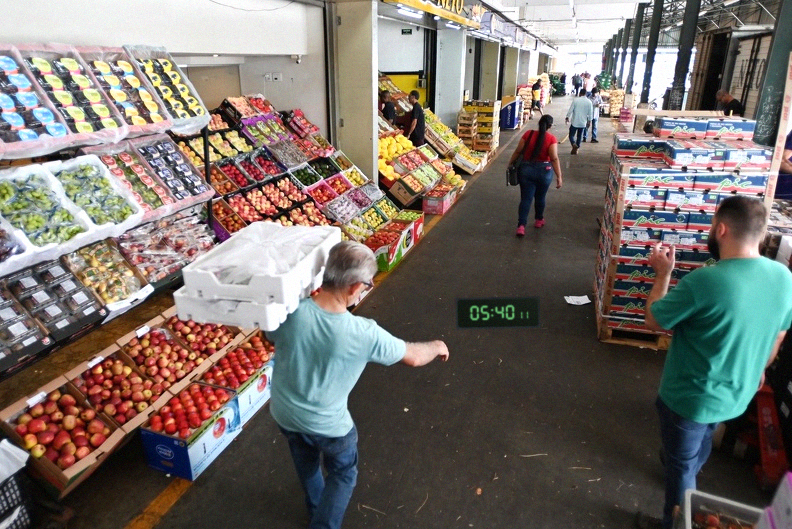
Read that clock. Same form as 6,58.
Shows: 5,40
